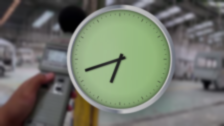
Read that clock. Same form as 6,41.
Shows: 6,42
